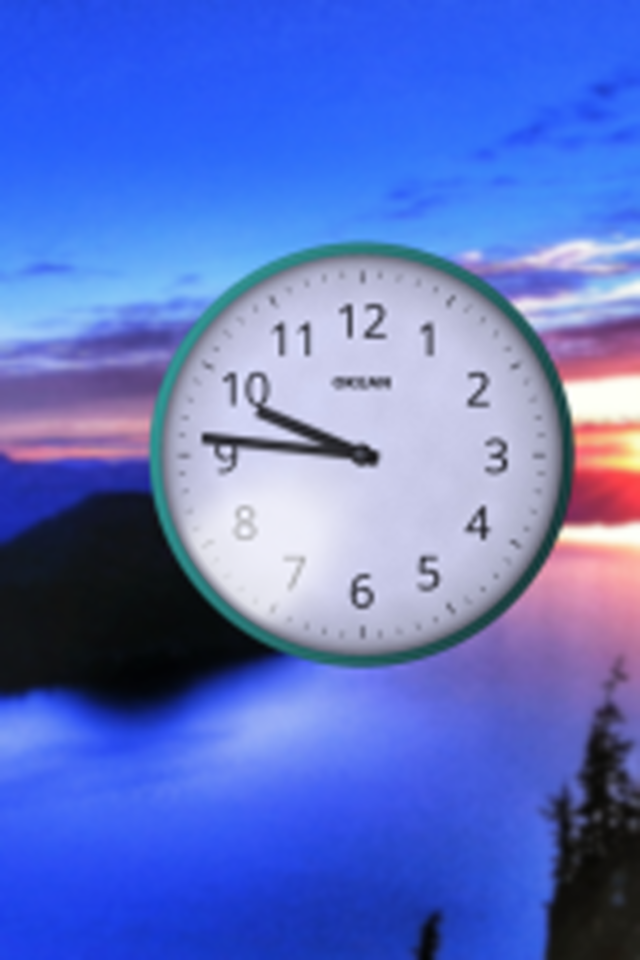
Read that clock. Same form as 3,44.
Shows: 9,46
